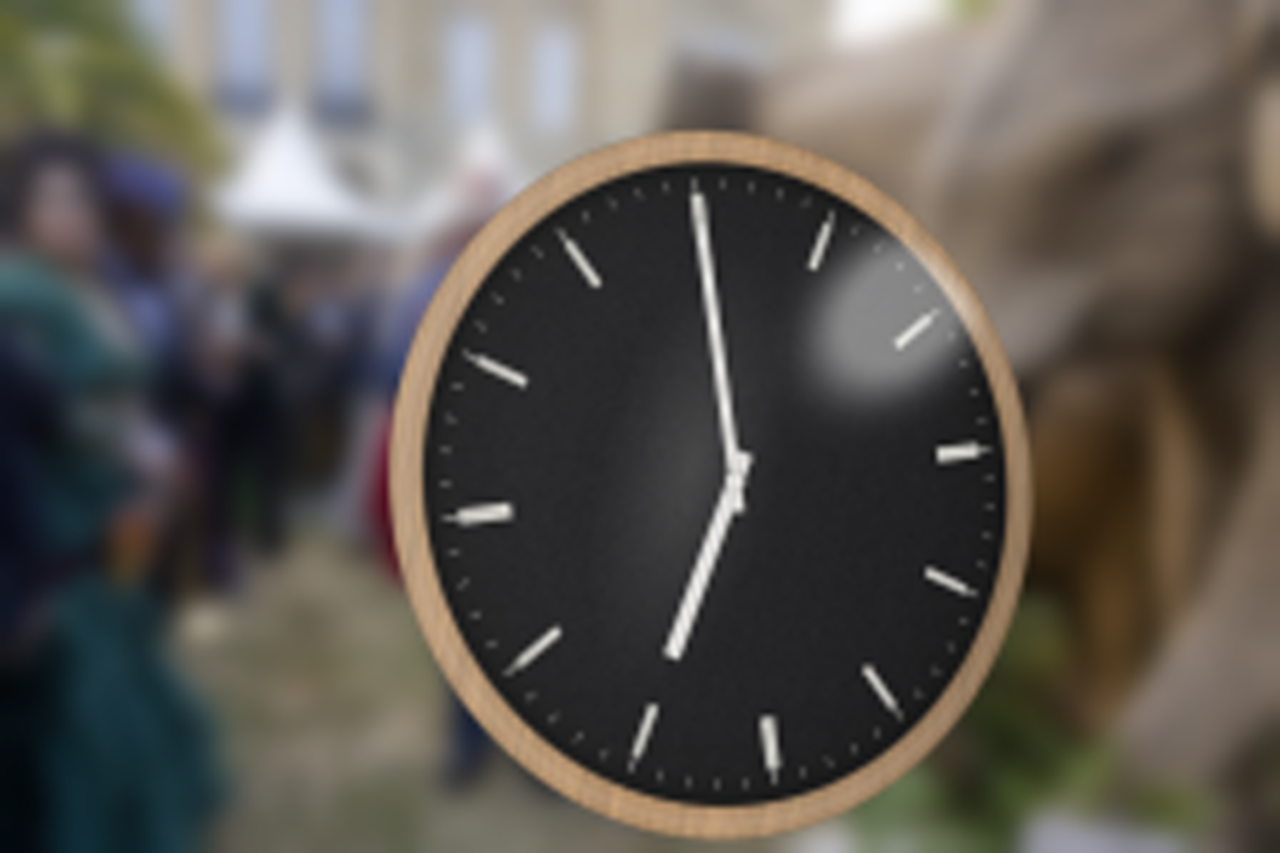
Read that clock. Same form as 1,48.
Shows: 7,00
